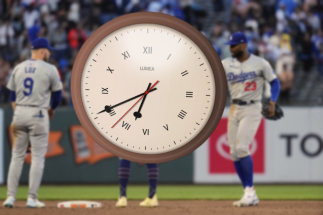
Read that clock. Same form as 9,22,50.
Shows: 6,40,37
